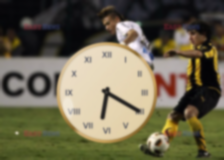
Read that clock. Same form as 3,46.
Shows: 6,20
